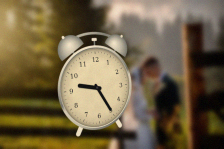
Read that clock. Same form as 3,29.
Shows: 9,25
